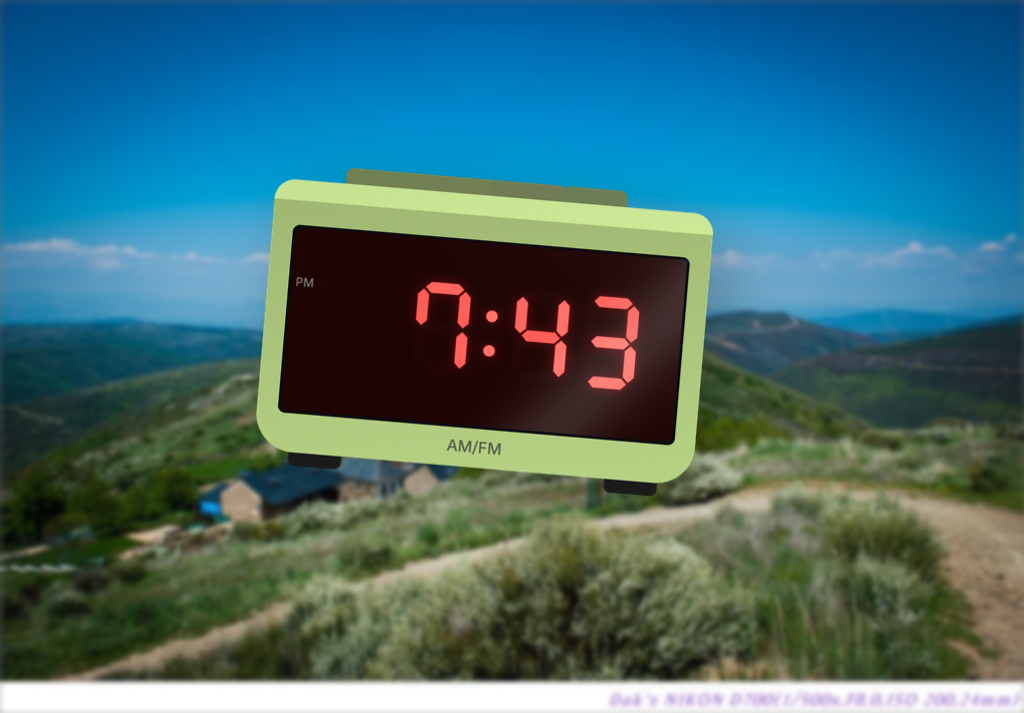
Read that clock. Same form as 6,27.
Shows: 7,43
